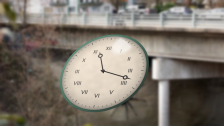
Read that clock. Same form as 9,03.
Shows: 11,18
